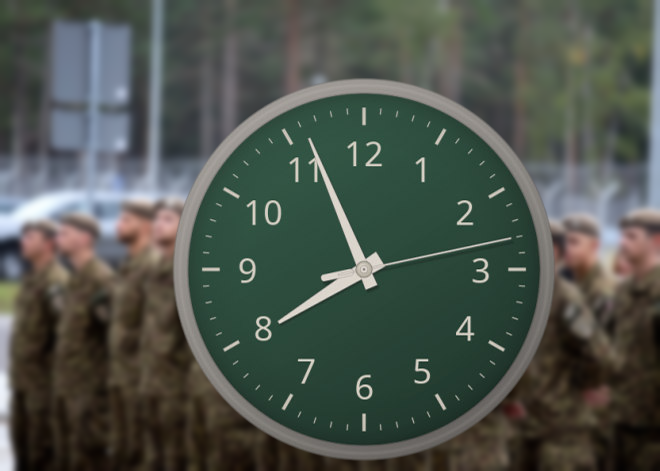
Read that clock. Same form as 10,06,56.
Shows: 7,56,13
